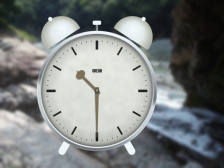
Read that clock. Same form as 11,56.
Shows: 10,30
